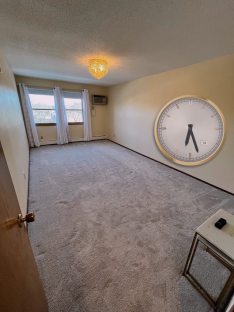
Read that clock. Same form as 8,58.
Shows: 6,27
